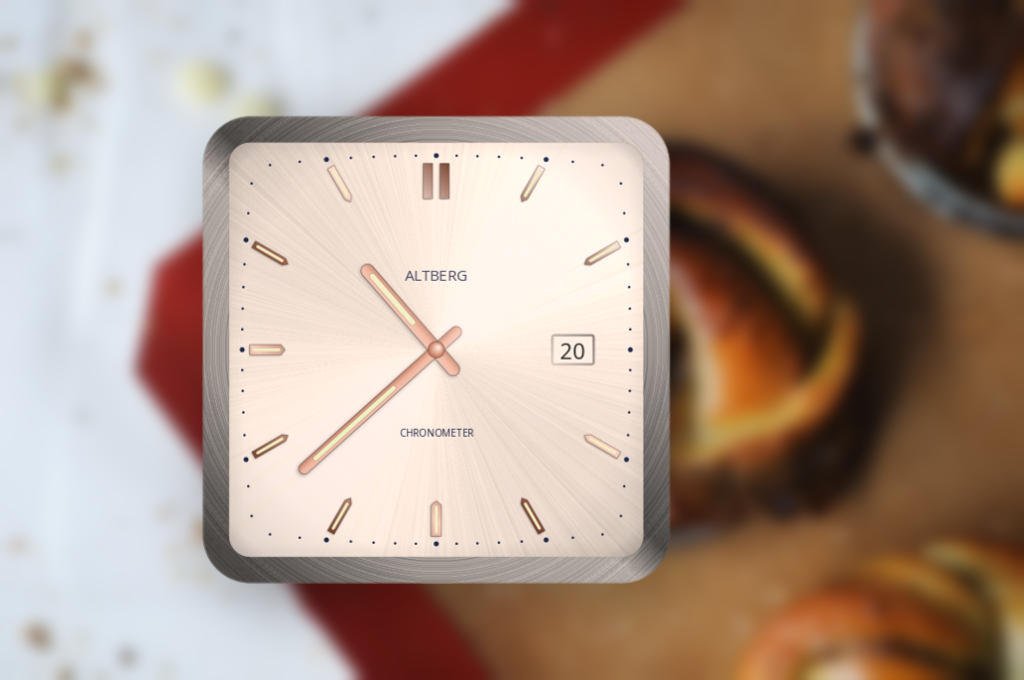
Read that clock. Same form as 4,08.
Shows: 10,38
